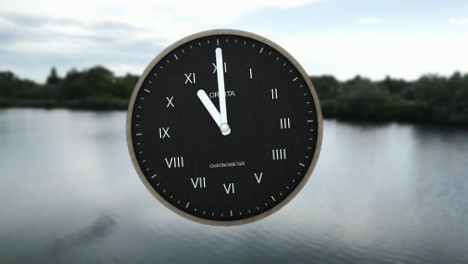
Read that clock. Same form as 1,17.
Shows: 11,00
